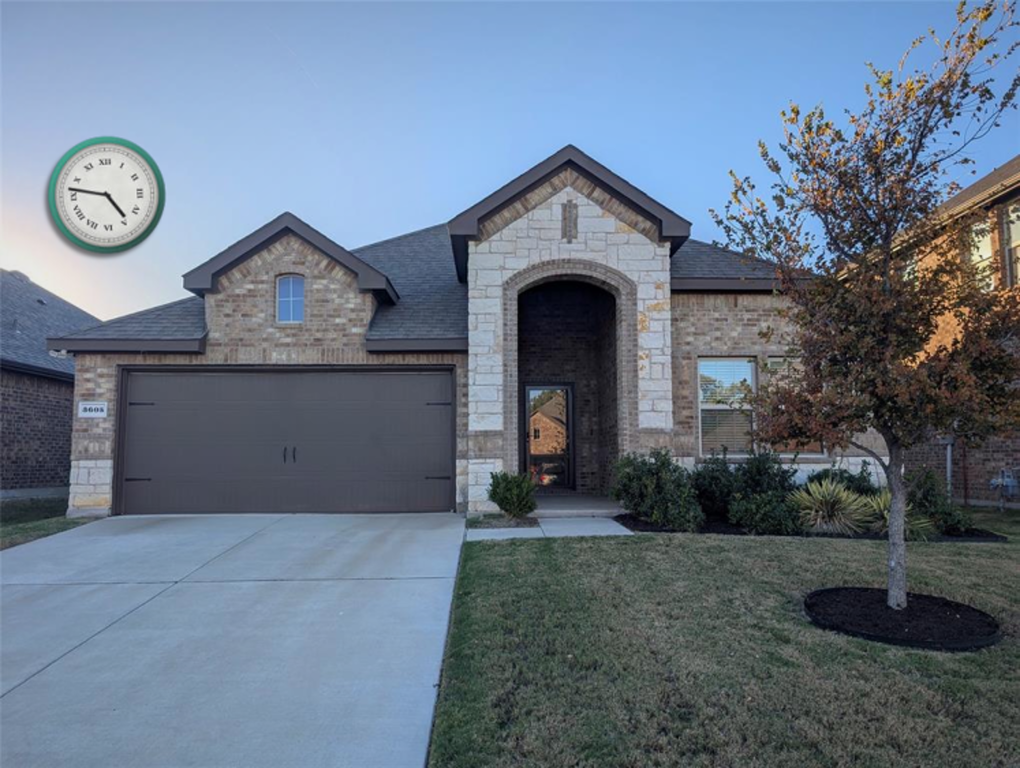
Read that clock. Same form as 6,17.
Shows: 4,47
